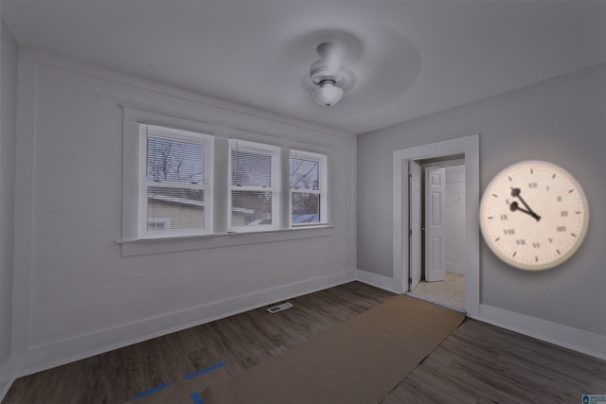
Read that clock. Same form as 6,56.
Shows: 9,54
